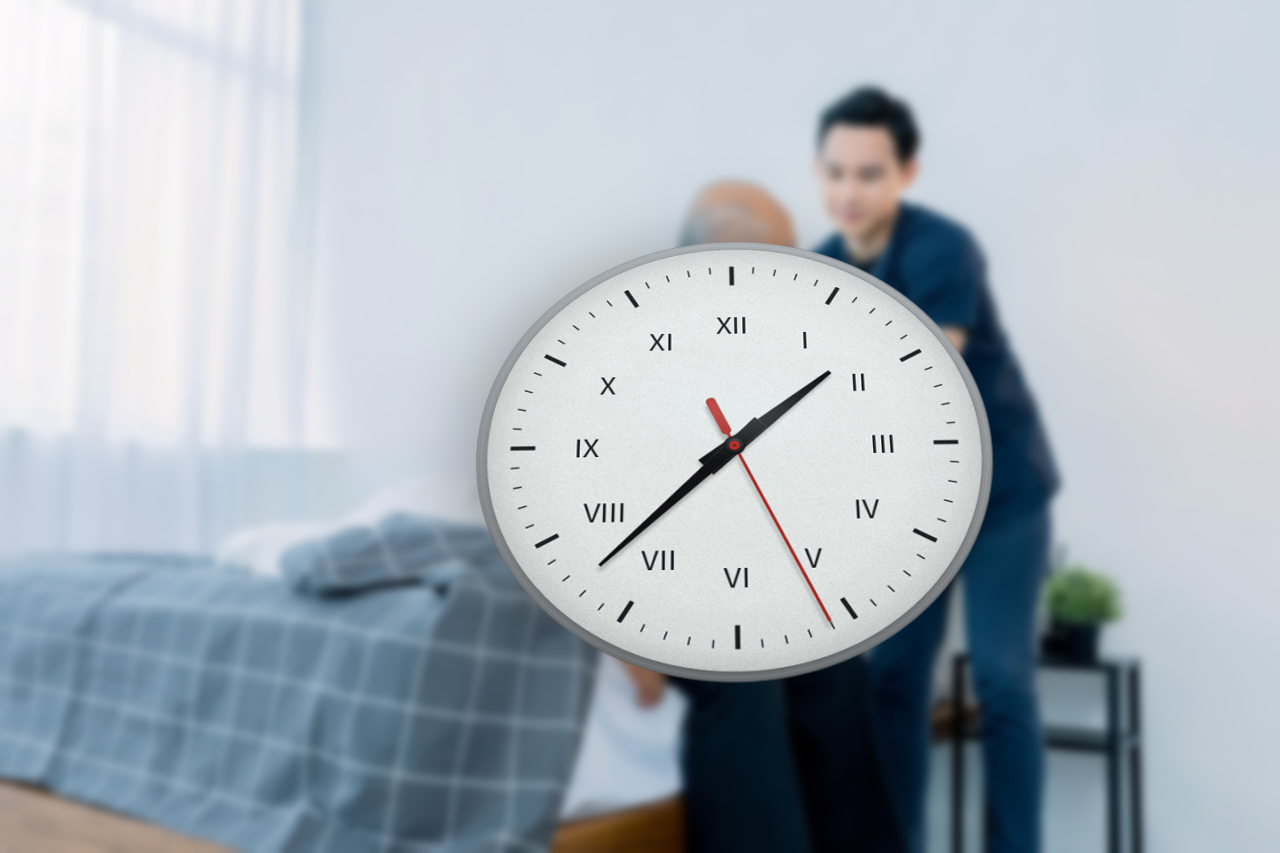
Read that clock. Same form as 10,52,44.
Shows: 1,37,26
